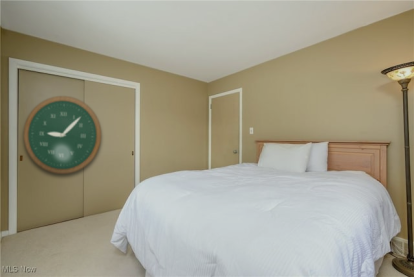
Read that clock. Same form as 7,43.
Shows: 9,07
